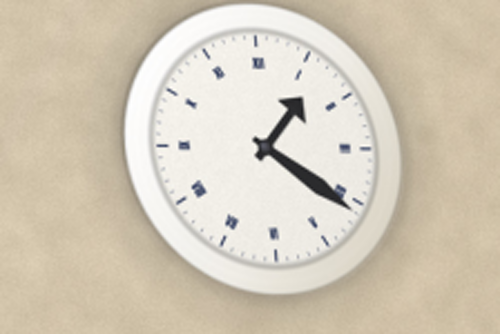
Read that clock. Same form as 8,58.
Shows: 1,21
